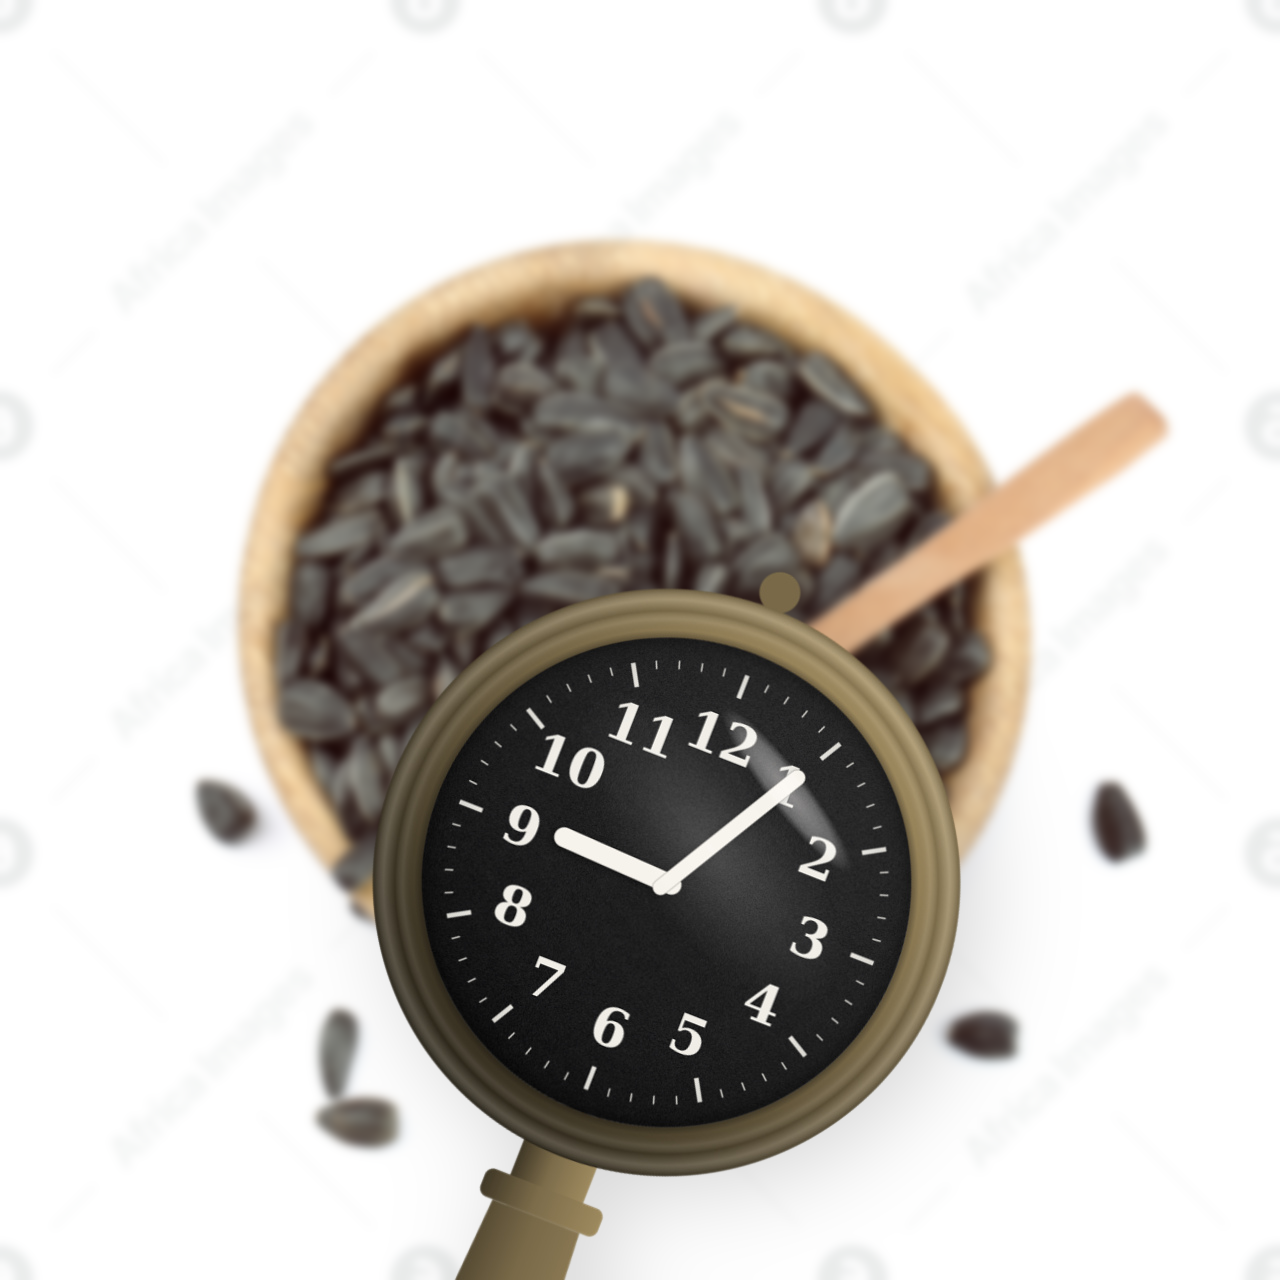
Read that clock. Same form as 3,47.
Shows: 9,05
